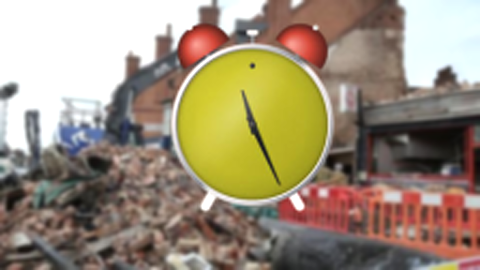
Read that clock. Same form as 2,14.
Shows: 11,26
